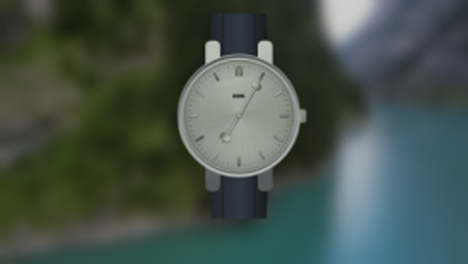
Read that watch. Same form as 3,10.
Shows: 7,05
